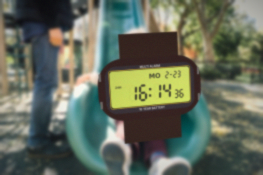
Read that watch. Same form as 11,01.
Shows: 16,14
